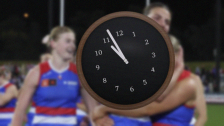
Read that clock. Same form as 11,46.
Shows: 10,57
